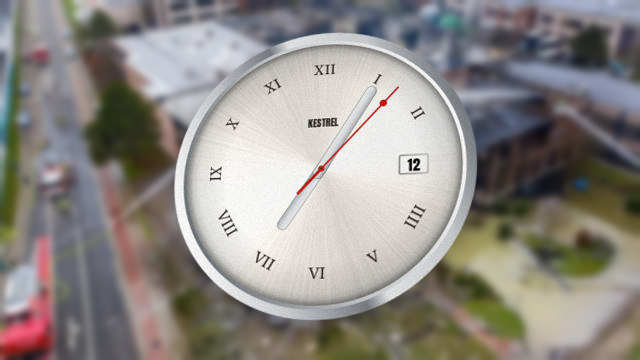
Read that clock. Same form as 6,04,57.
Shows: 7,05,07
